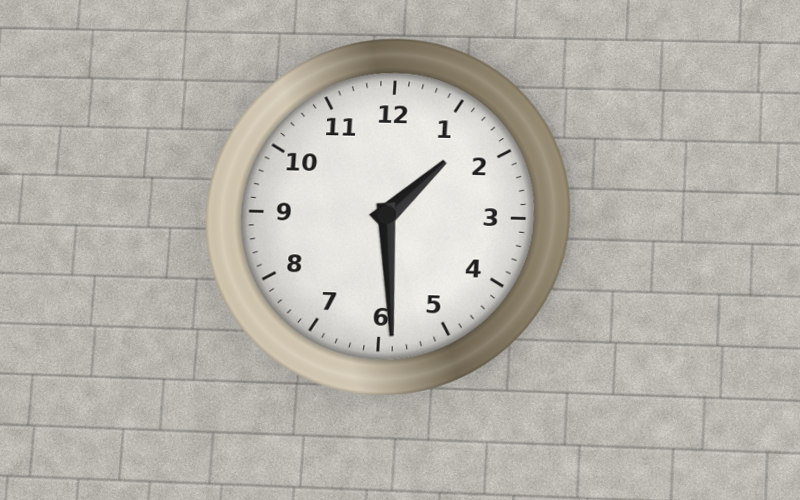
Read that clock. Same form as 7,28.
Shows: 1,29
